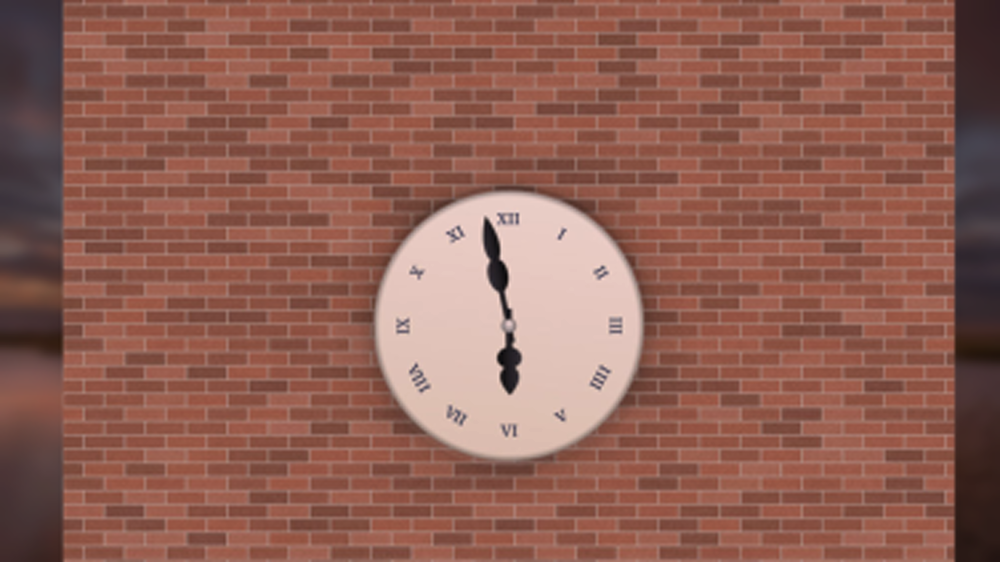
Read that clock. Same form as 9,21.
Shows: 5,58
